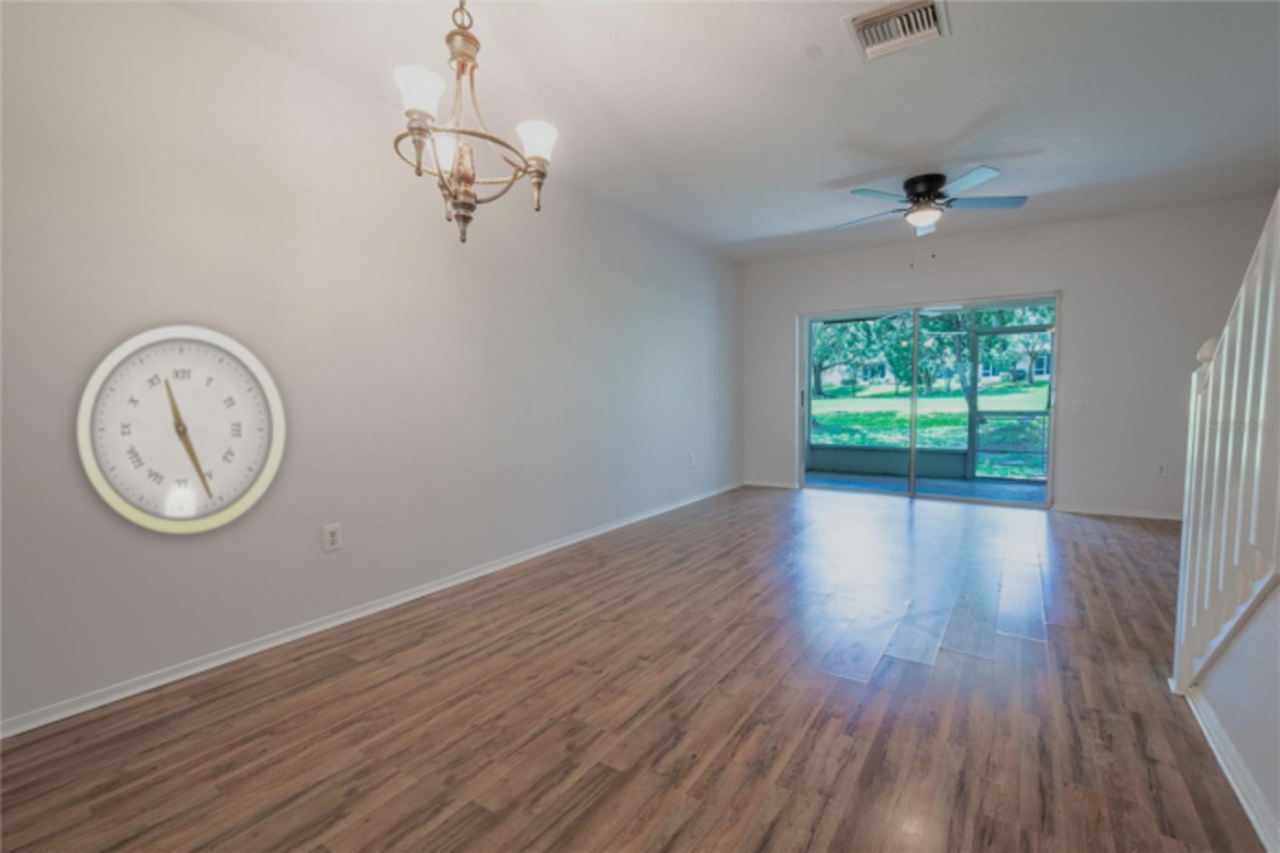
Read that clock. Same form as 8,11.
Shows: 11,26
